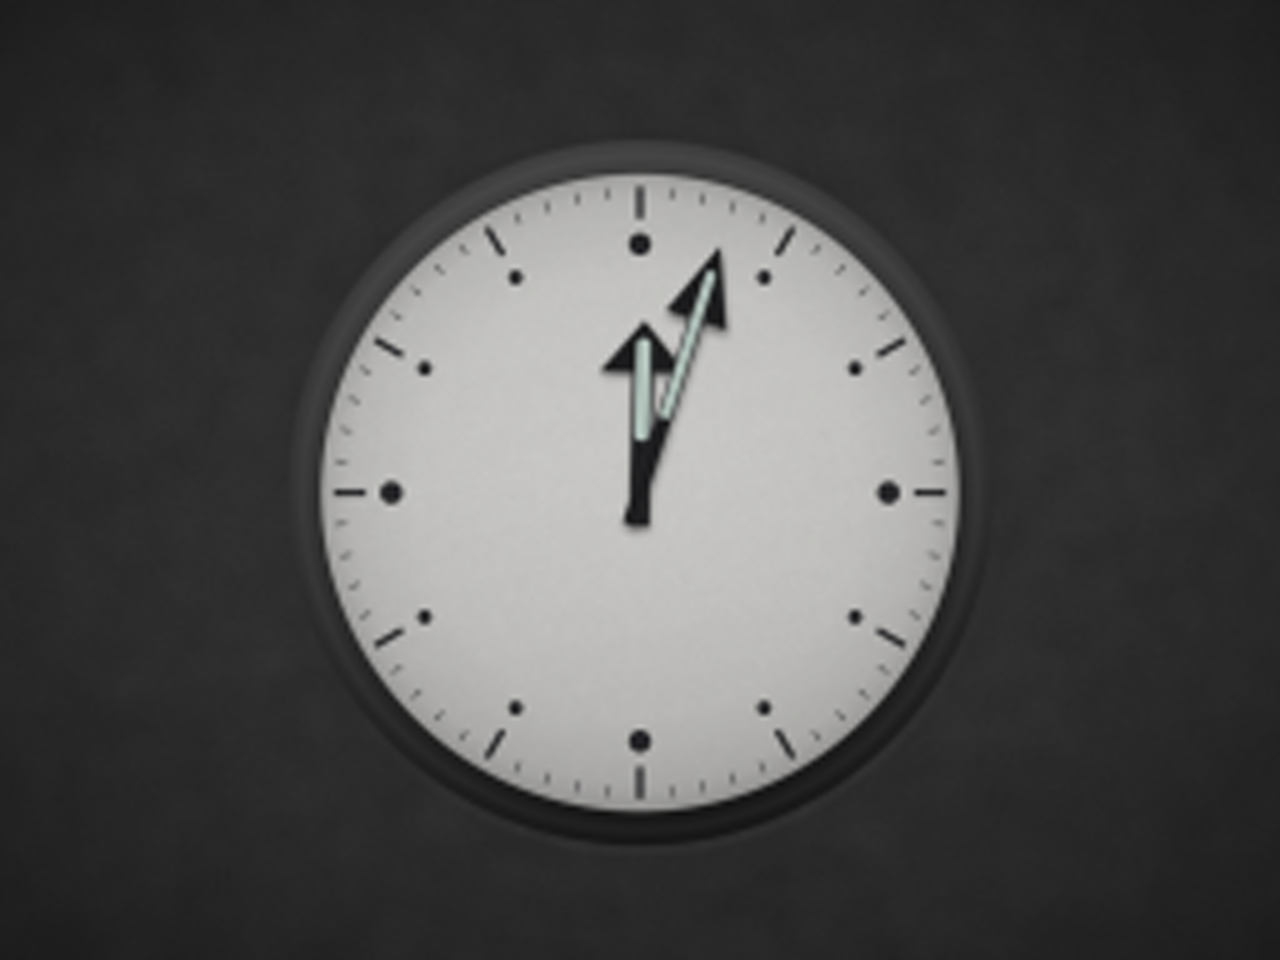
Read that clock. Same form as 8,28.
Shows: 12,03
